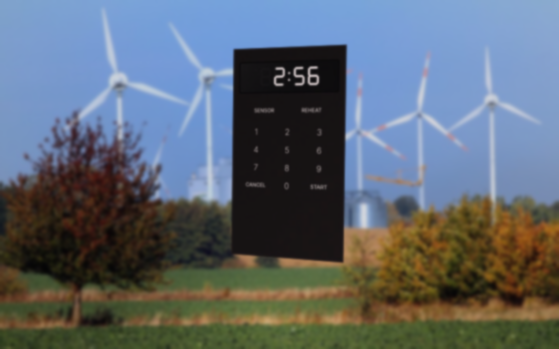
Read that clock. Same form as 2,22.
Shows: 2,56
